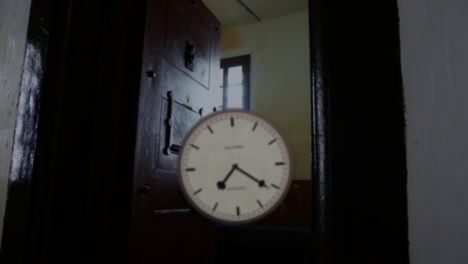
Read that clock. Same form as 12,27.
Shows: 7,21
